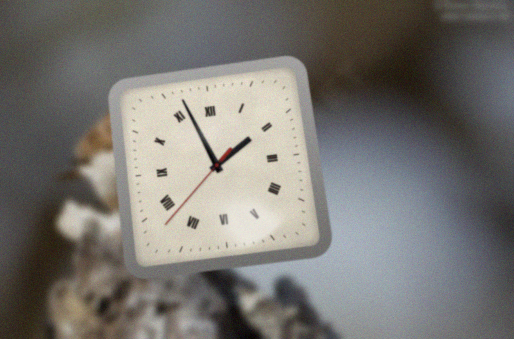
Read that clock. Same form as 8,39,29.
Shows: 1,56,38
